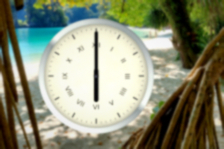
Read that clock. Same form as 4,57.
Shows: 6,00
